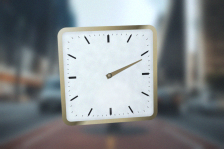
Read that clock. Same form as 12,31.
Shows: 2,11
